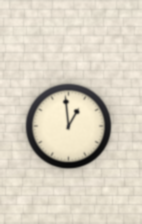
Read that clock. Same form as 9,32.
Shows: 12,59
